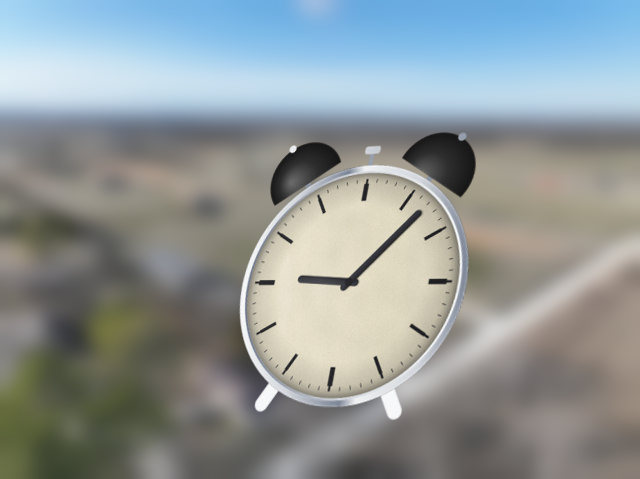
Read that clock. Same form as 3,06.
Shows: 9,07
